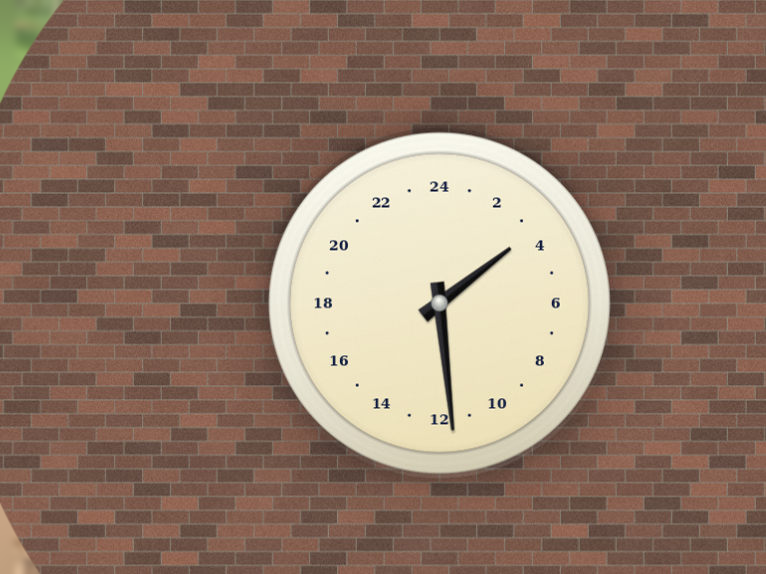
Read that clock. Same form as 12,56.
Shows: 3,29
